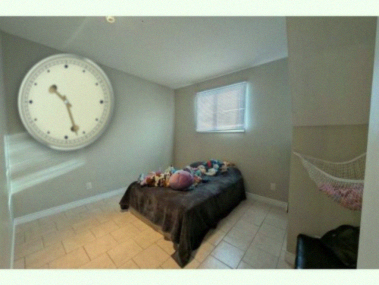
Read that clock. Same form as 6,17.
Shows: 10,27
